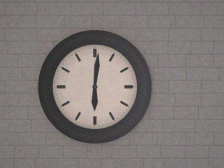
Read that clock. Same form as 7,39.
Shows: 6,01
